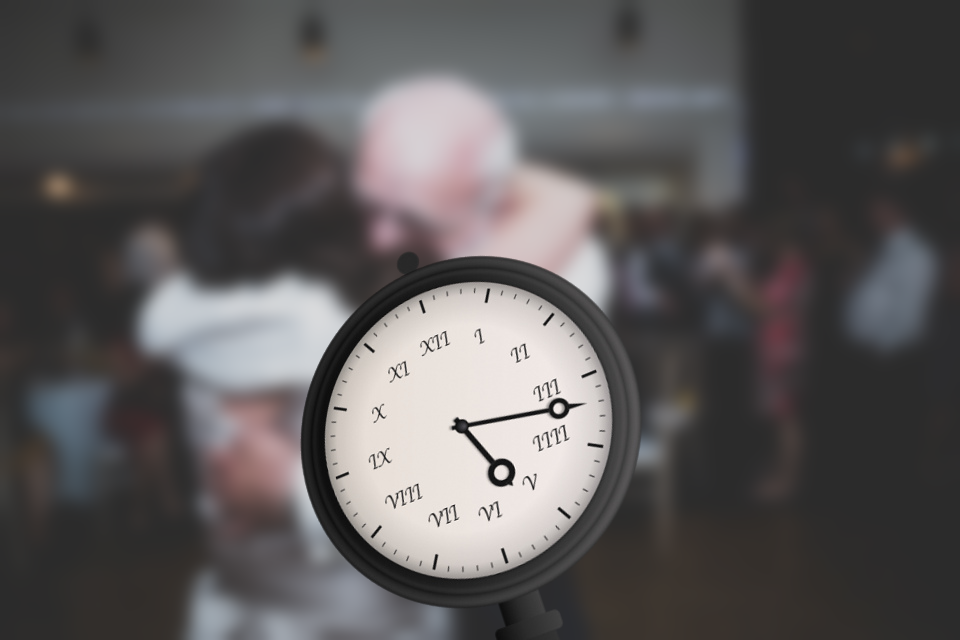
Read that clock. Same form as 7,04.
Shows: 5,17
